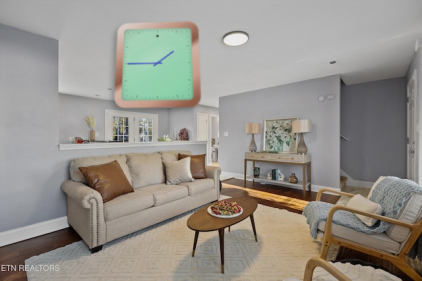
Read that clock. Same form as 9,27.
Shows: 1,45
